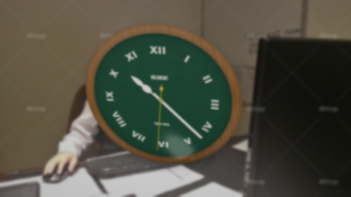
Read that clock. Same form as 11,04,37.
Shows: 10,22,31
